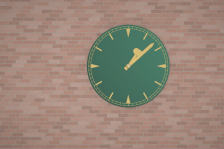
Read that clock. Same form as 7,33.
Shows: 1,08
